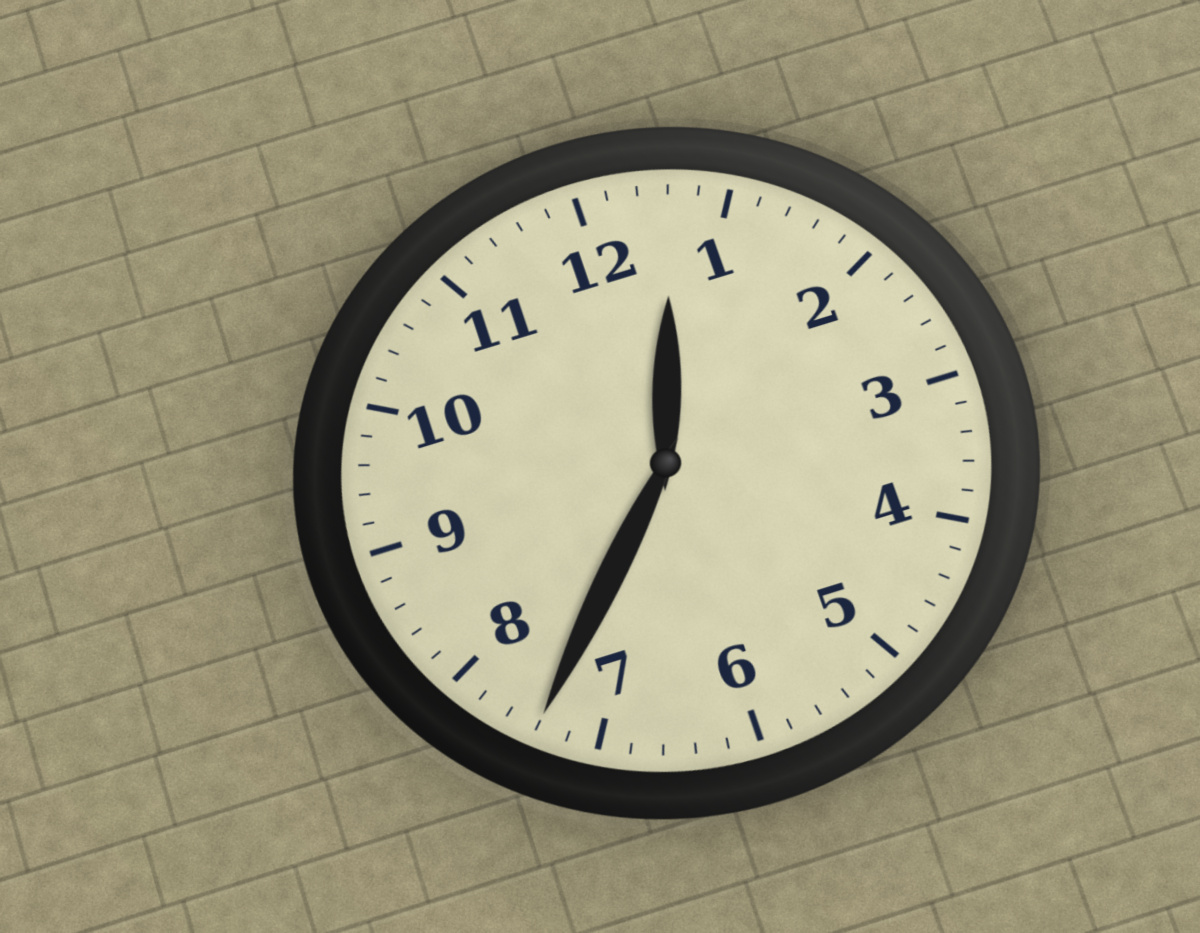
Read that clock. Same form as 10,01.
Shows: 12,37
